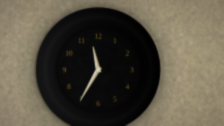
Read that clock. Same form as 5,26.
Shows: 11,35
